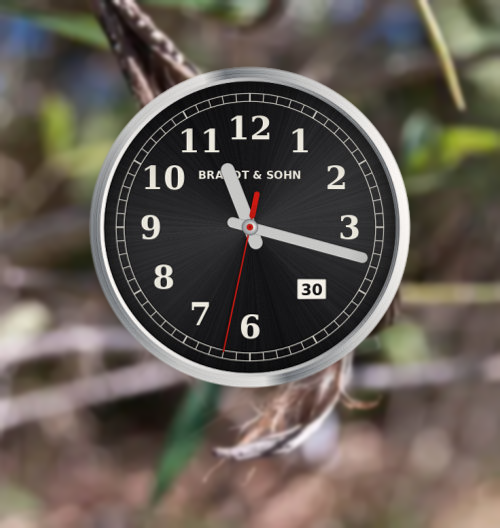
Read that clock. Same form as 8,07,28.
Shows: 11,17,32
